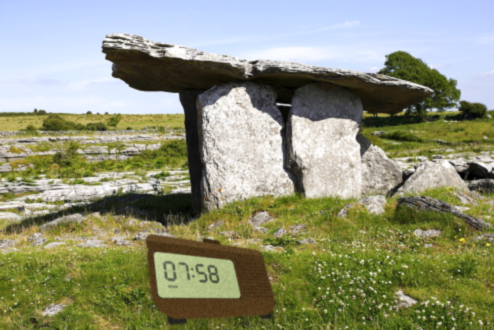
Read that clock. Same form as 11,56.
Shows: 7,58
